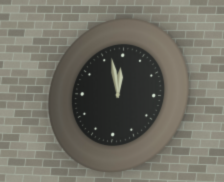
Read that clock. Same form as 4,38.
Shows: 11,57
